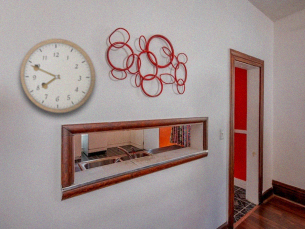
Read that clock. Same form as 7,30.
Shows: 7,49
